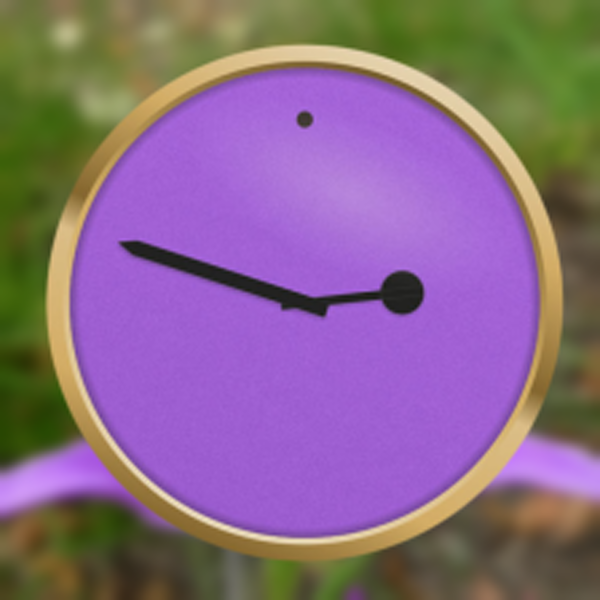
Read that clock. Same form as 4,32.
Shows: 2,48
